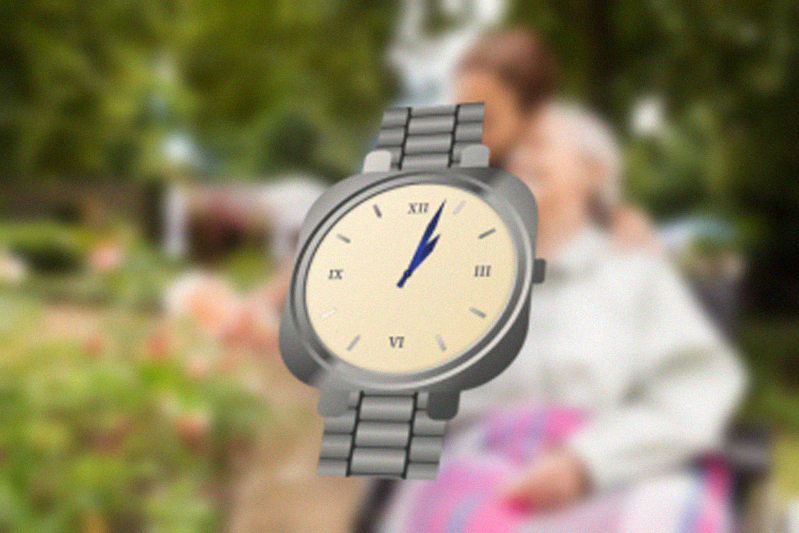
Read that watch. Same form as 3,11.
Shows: 1,03
